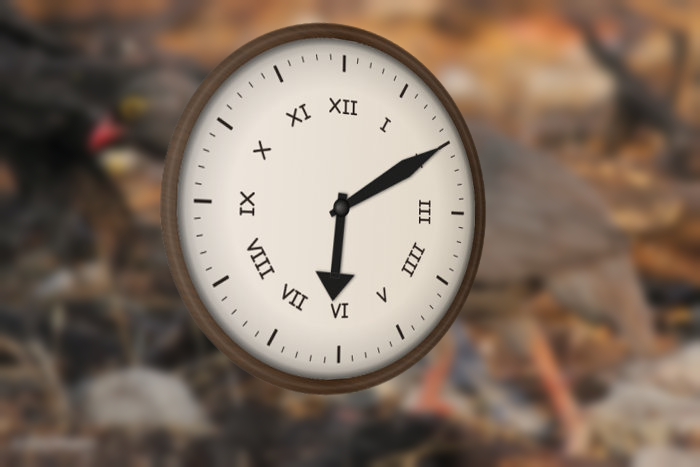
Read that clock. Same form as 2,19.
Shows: 6,10
